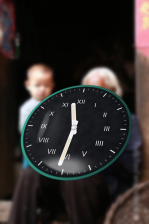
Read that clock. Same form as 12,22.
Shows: 11,31
